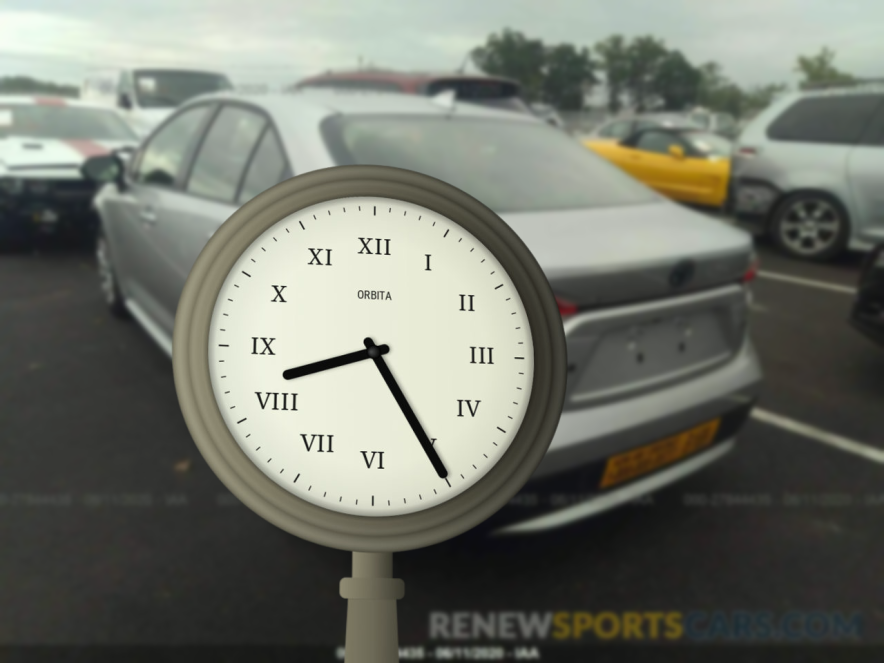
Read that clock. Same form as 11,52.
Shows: 8,25
